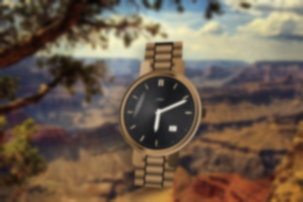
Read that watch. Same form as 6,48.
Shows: 6,11
